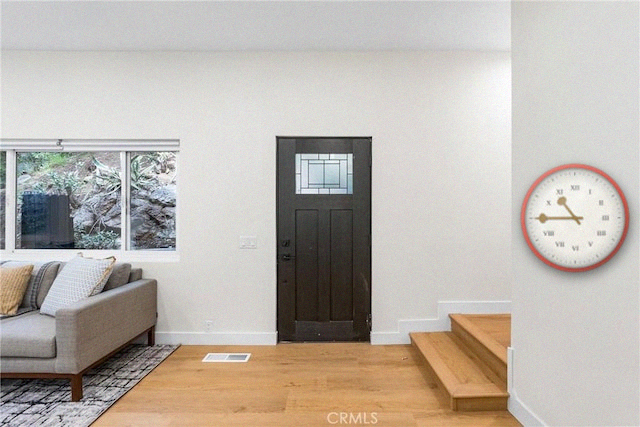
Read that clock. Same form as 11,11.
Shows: 10,45
